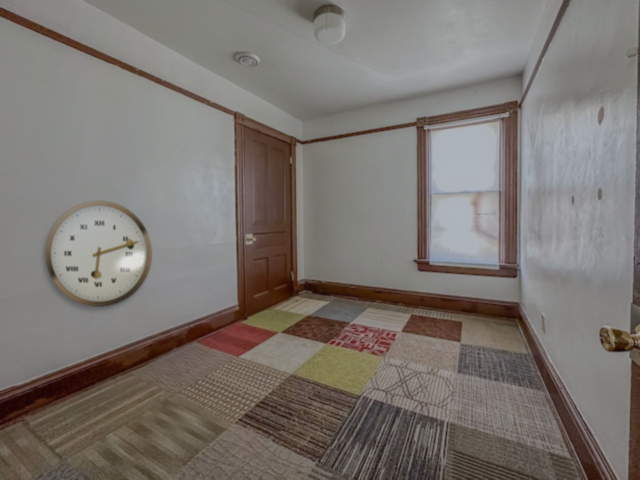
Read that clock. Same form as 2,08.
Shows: 6,12
